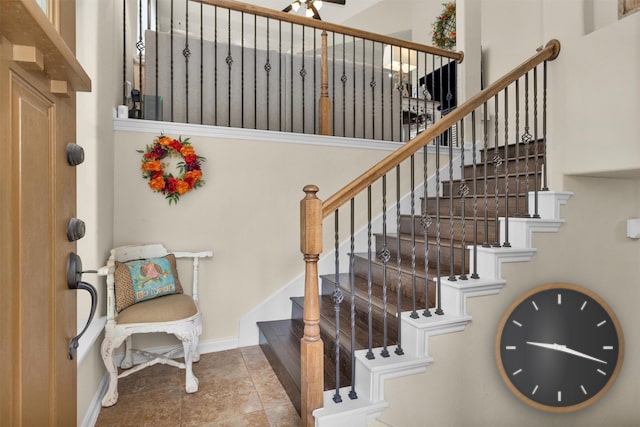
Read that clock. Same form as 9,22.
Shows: 9,18
